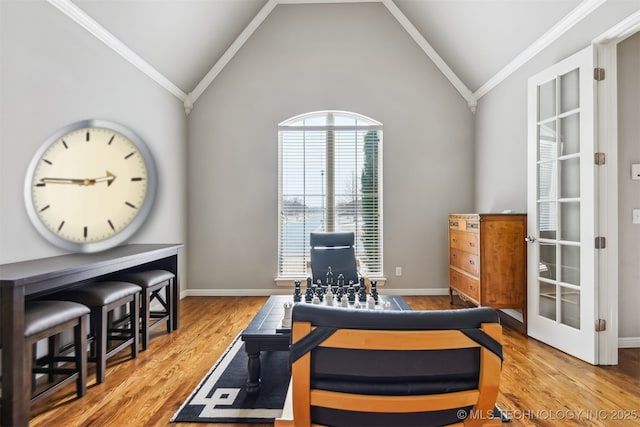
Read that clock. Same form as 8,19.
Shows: 2,46
